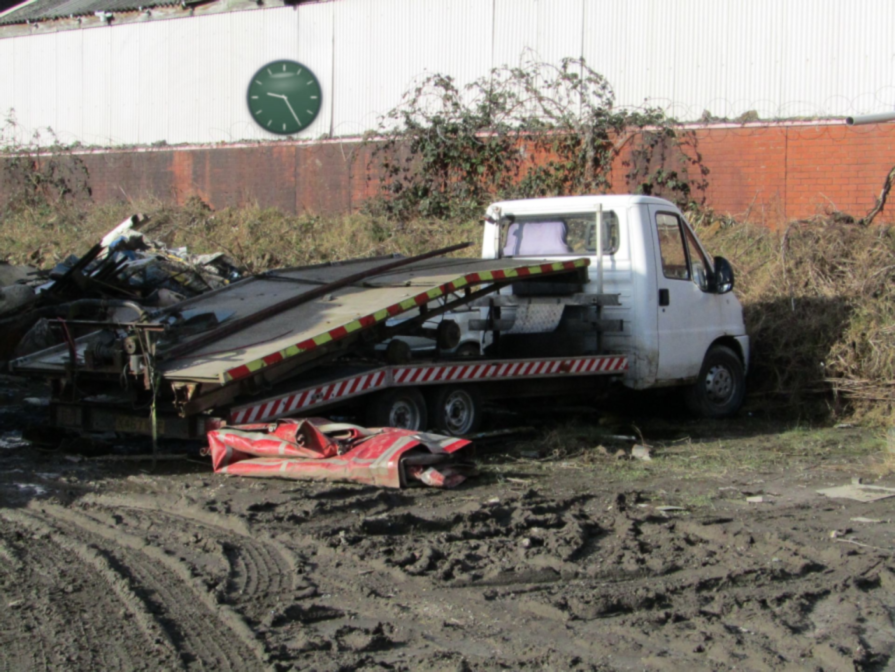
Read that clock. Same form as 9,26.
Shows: 9,25
